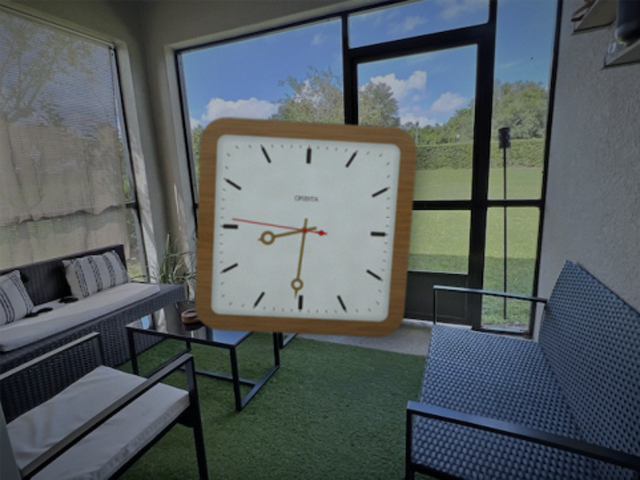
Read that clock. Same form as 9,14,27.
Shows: 8,30,46
